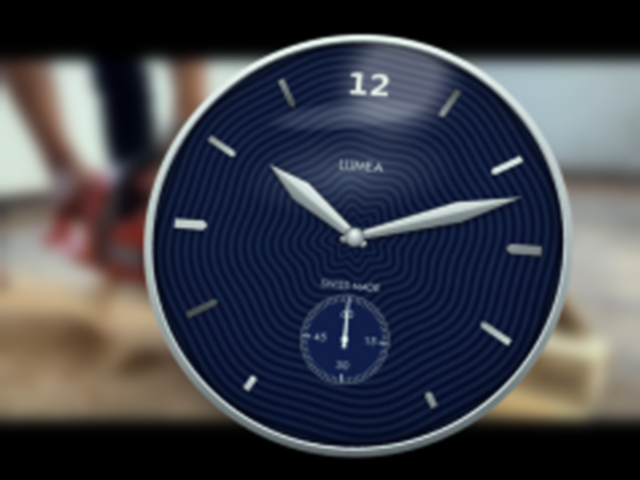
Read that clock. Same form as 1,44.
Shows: 10,12
